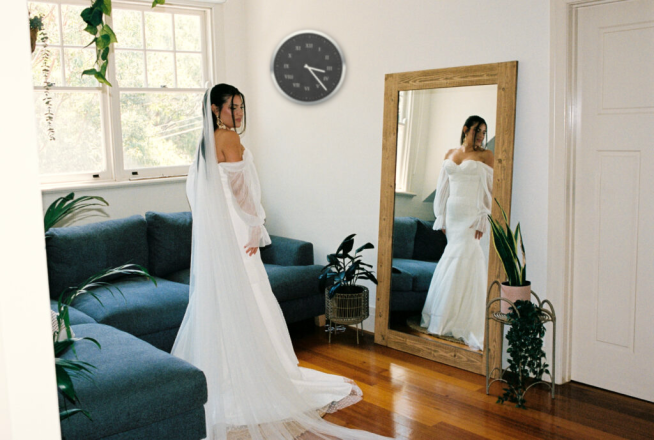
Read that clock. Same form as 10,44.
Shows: 3,23
